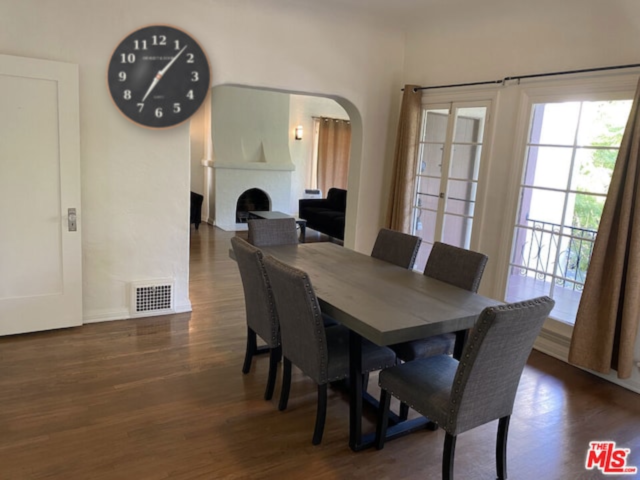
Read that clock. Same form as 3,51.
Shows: 7,07
